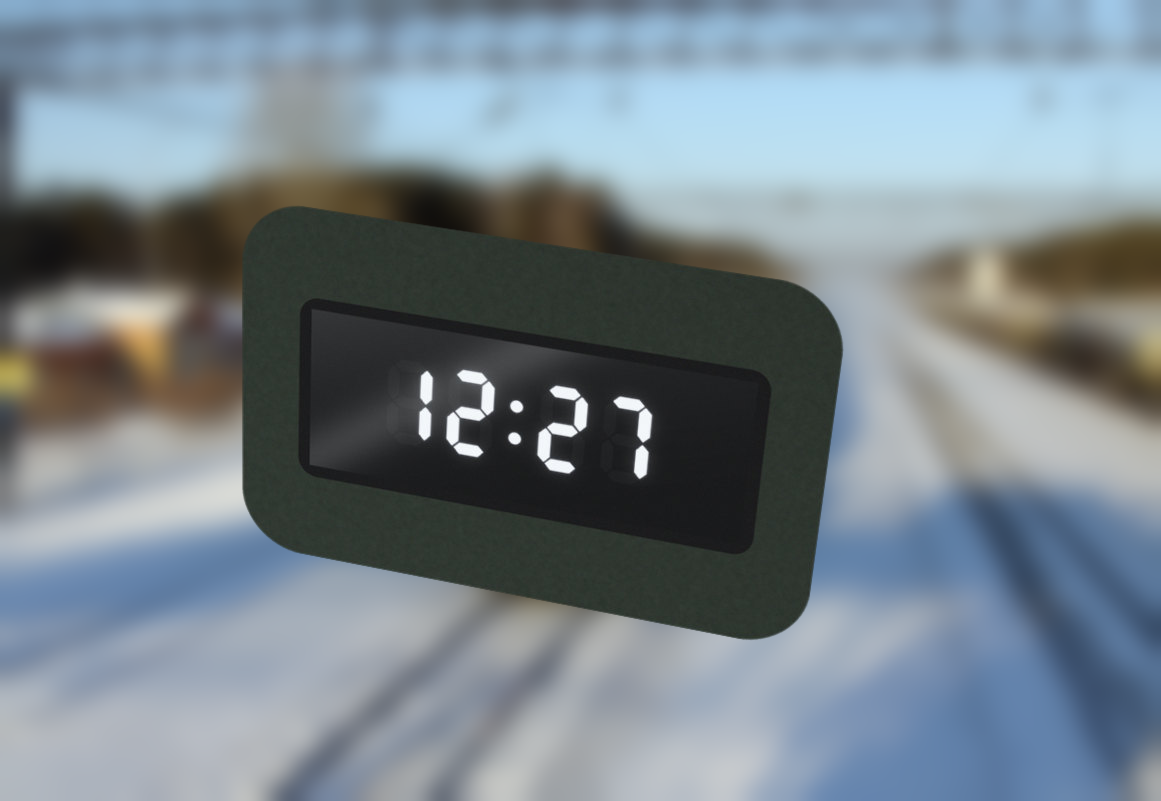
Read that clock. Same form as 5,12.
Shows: 12,27
